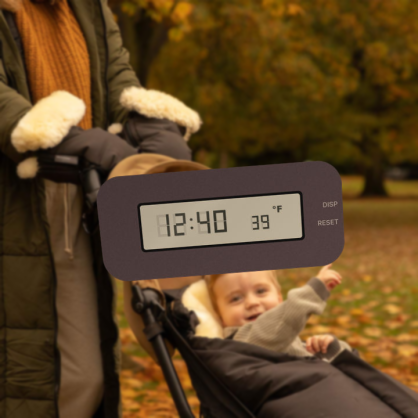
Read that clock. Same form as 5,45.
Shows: 12,40
